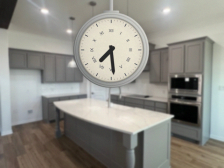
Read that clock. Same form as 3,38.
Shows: 7,29
